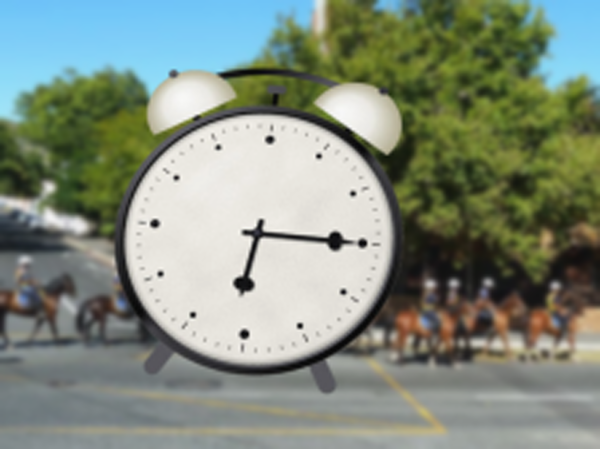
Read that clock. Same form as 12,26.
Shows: 6,15
